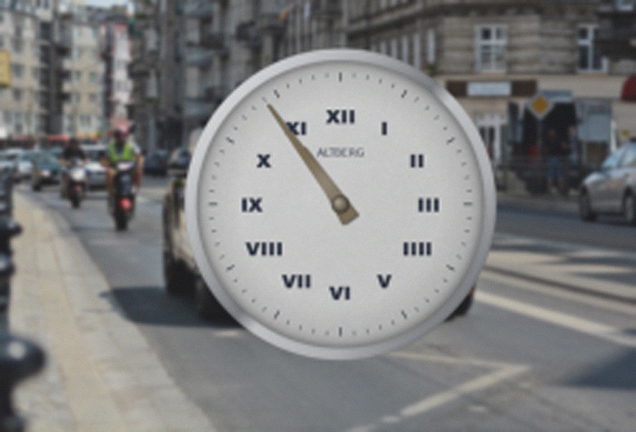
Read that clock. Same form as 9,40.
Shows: 10,54
